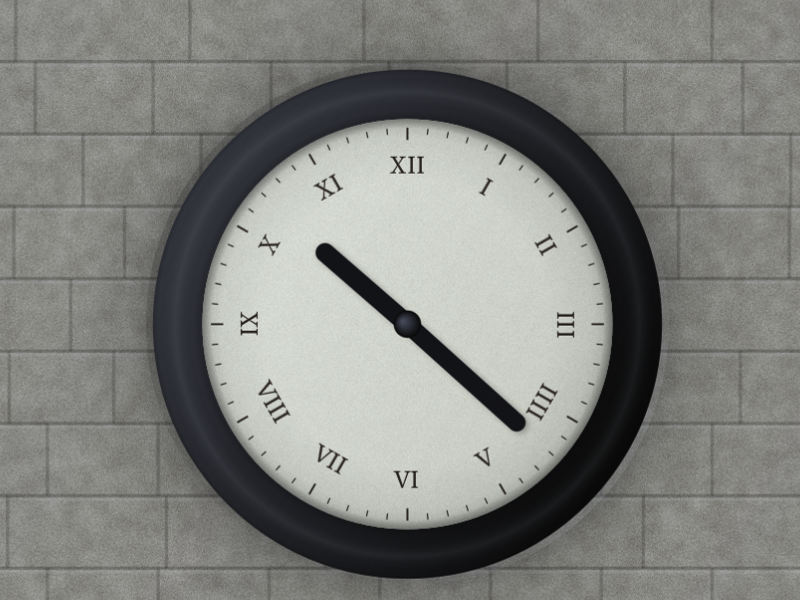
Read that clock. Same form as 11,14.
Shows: 10,22
